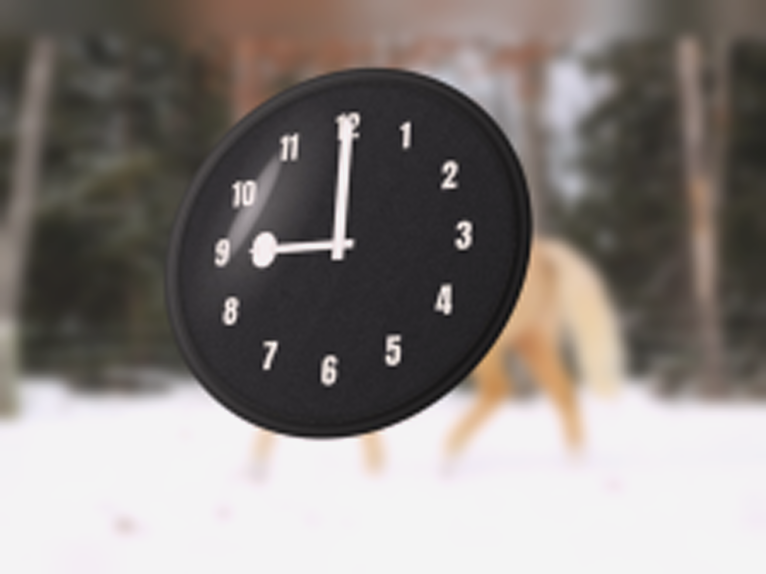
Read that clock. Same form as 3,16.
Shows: 9,00
